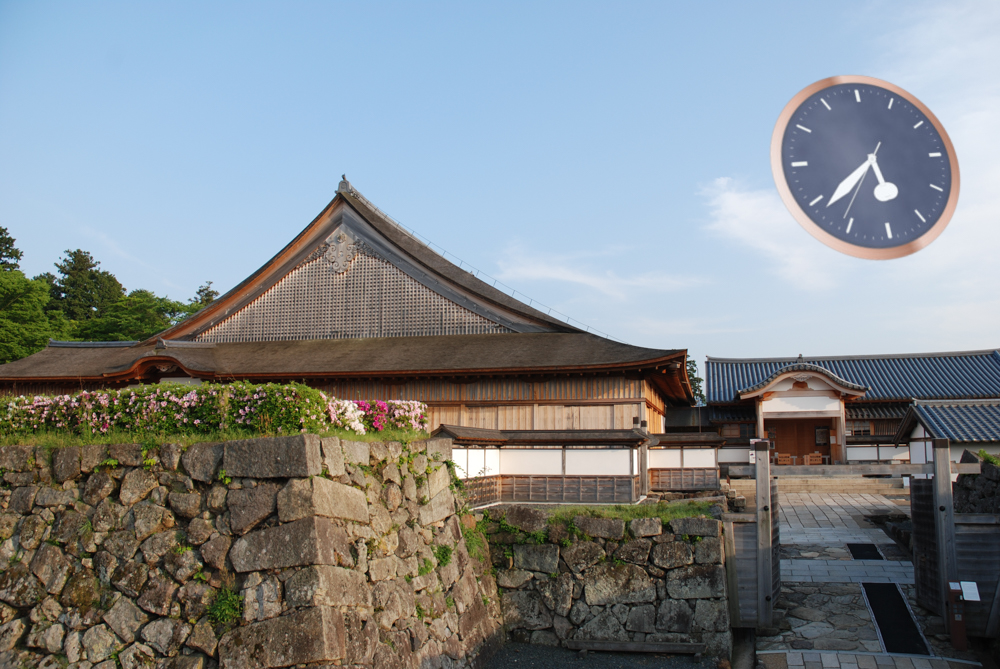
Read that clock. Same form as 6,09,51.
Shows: 5,38,36
